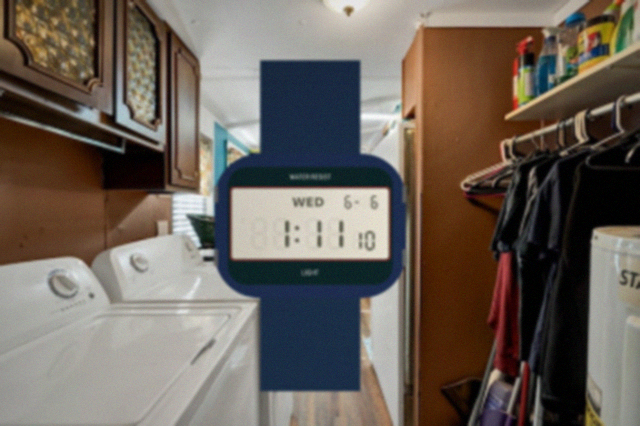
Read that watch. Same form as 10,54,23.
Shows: 1,11,10
